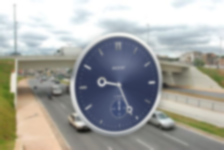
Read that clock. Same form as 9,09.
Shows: 9,26
